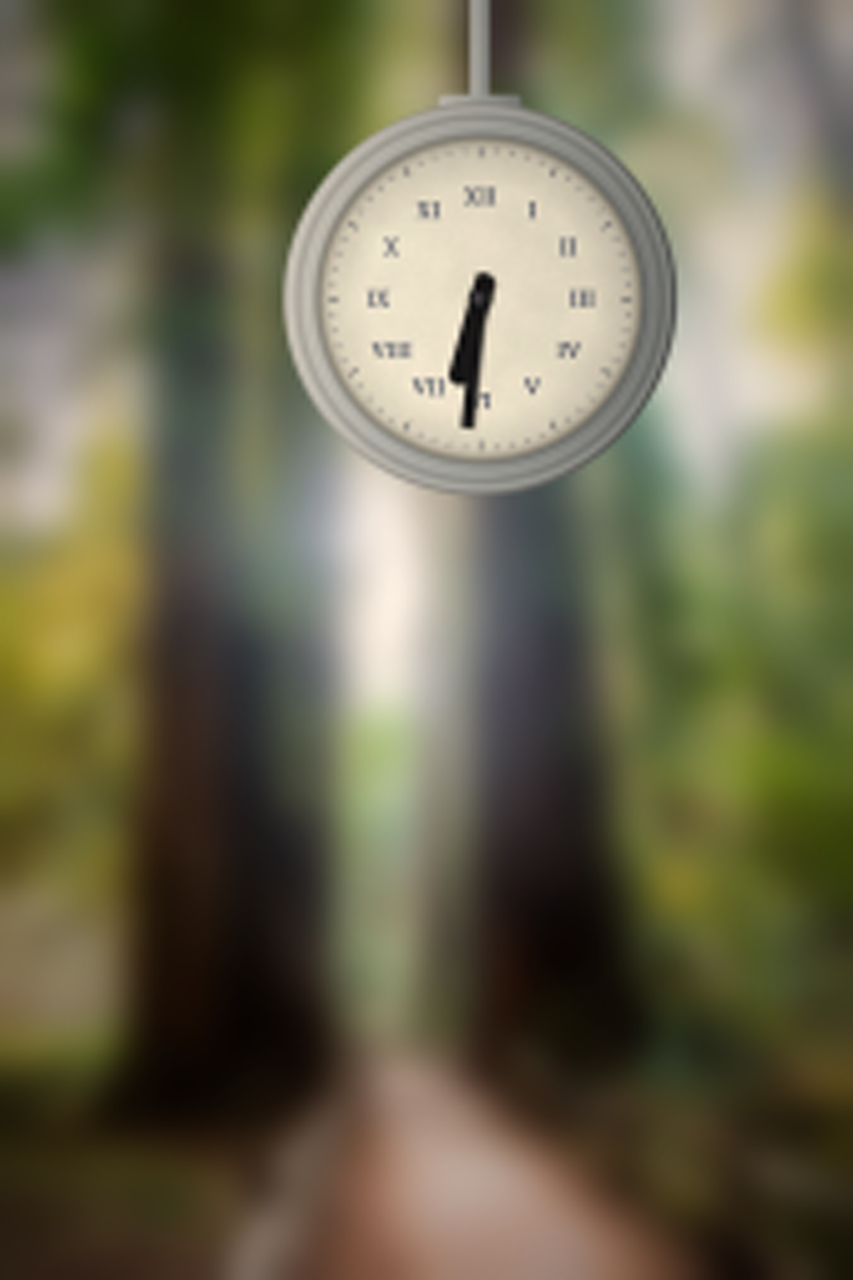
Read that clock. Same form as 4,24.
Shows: 6,31
